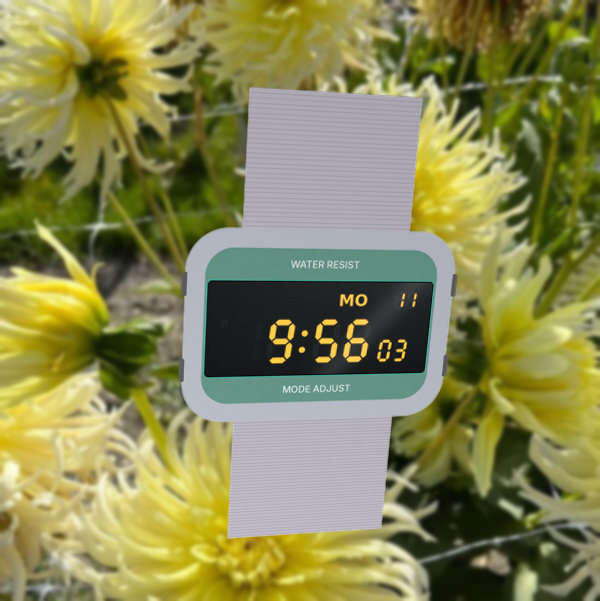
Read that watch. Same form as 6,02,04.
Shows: 9,56,03
